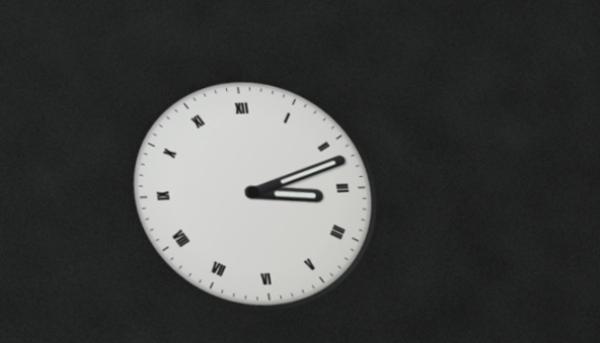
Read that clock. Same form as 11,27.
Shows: 3,12
